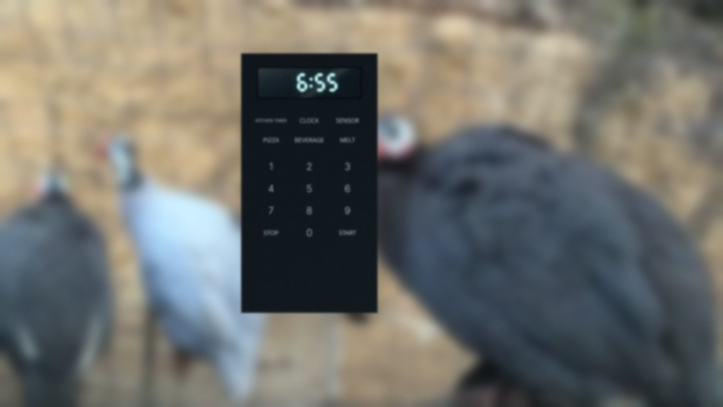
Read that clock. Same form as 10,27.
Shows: 6,55
